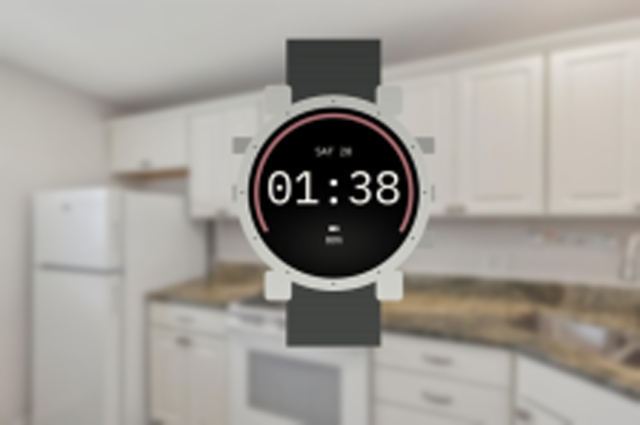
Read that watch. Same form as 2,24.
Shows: 1,38
